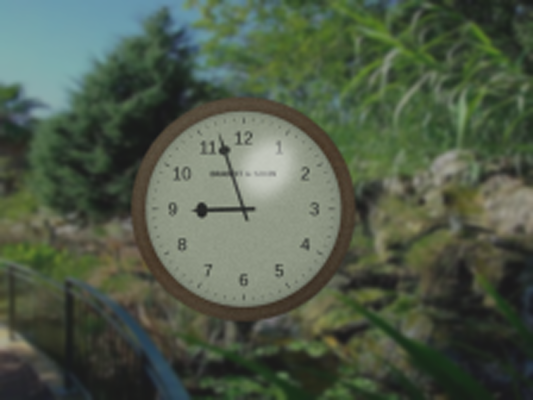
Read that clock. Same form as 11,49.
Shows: 8,57
